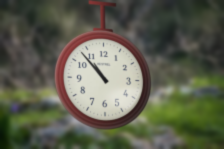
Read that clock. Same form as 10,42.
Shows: 10,53
